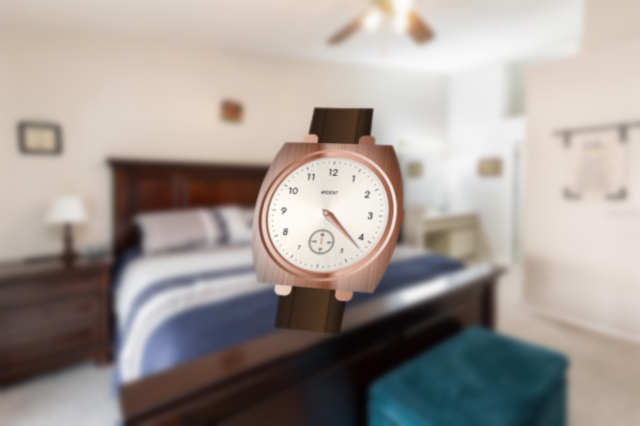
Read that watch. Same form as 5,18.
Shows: 4,22
